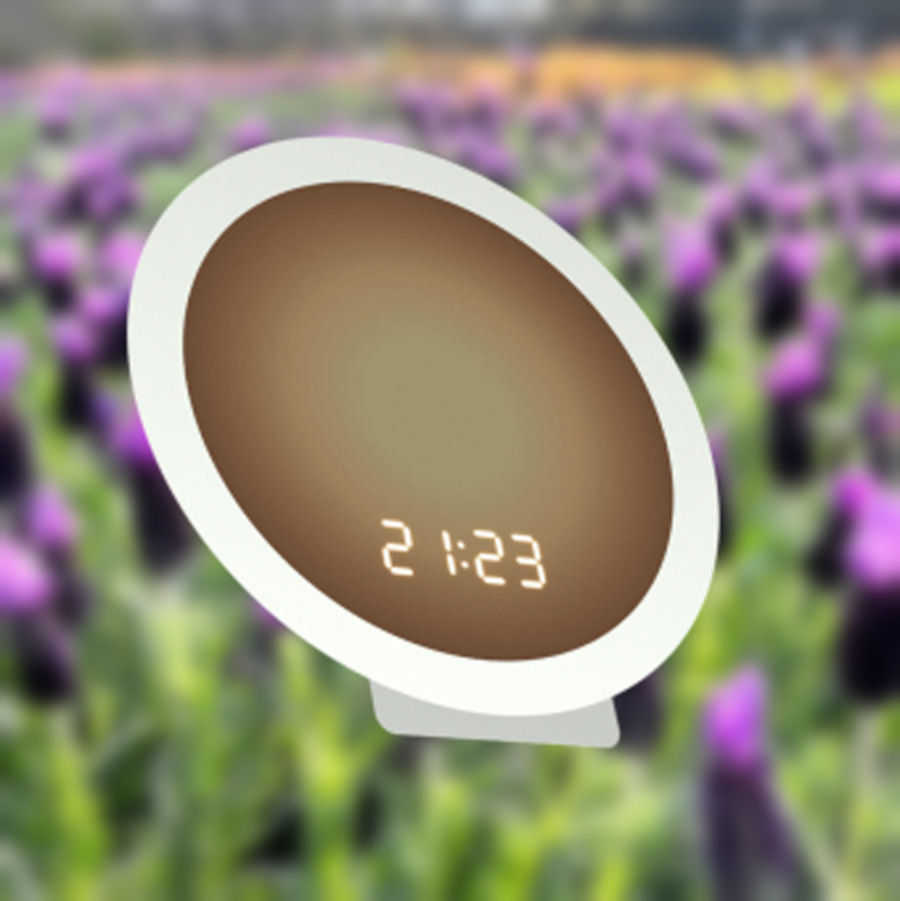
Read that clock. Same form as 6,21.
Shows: 21,23
